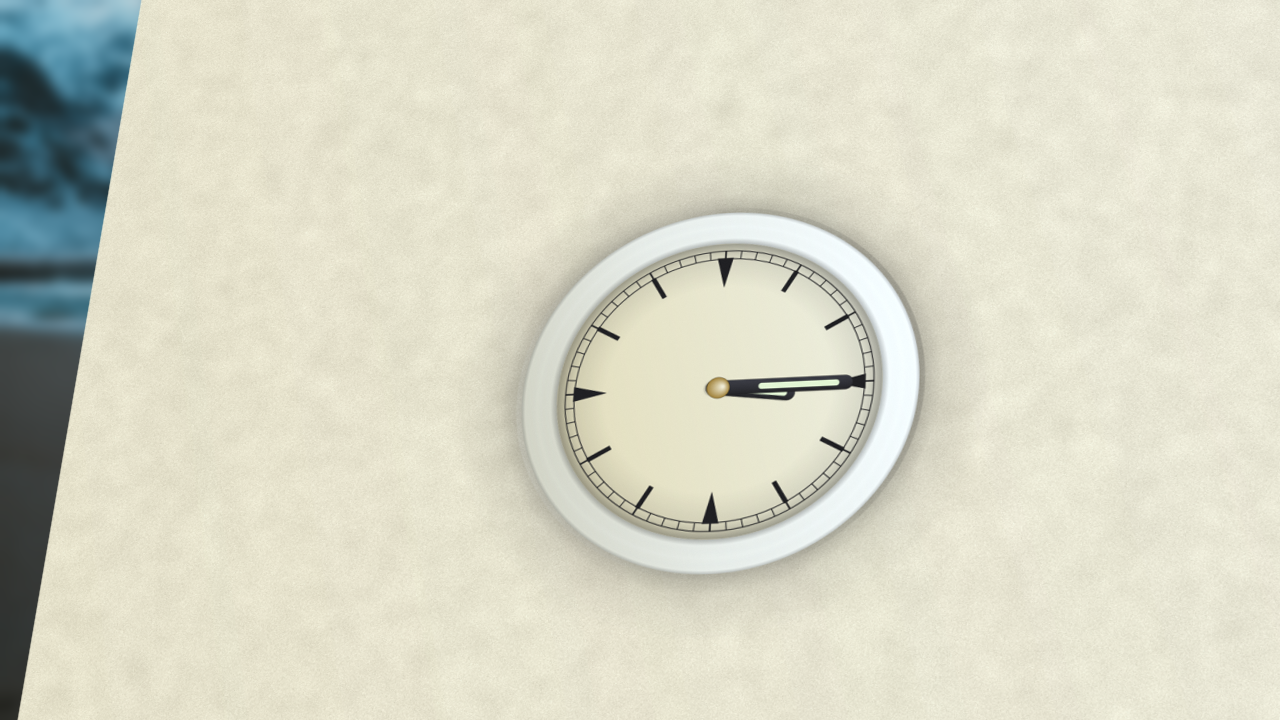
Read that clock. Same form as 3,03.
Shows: 3,15
